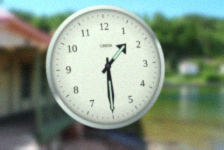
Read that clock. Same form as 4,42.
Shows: 1,30
